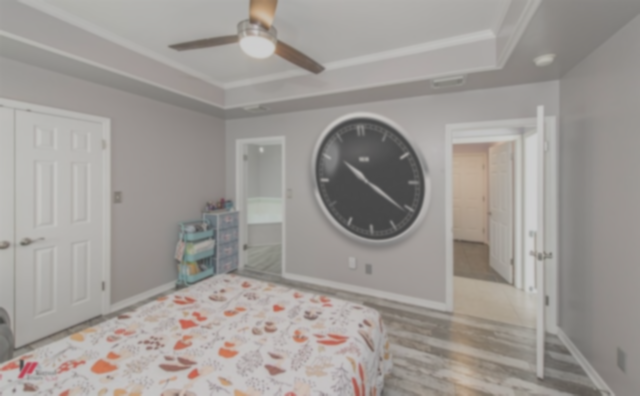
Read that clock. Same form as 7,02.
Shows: 10,21
